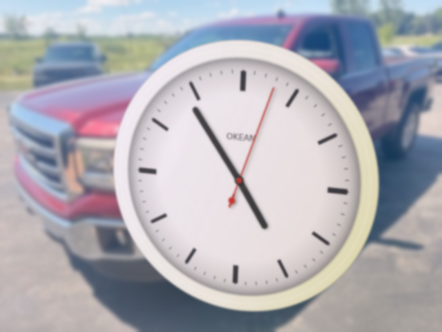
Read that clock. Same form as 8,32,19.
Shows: 4,54,03
